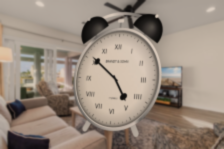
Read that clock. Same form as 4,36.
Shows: 4,51
